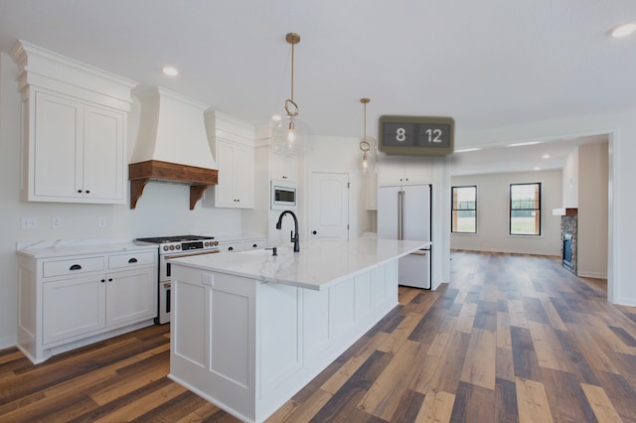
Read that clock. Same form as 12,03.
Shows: 8,12
